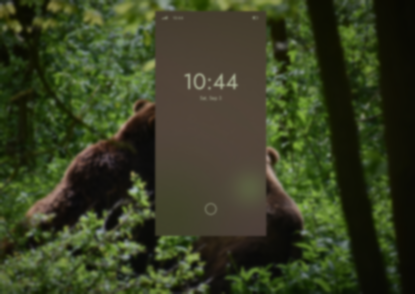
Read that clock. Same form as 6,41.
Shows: 10,44
